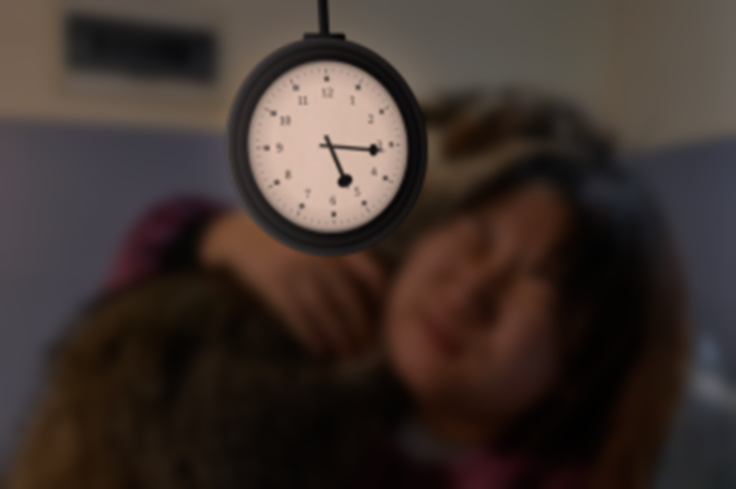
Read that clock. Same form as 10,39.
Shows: 5,16
